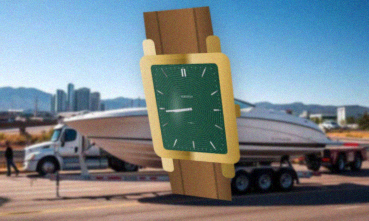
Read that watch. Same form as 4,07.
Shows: 8,44
